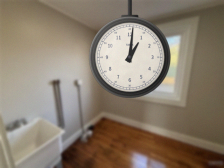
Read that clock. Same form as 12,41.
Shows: 1,01
